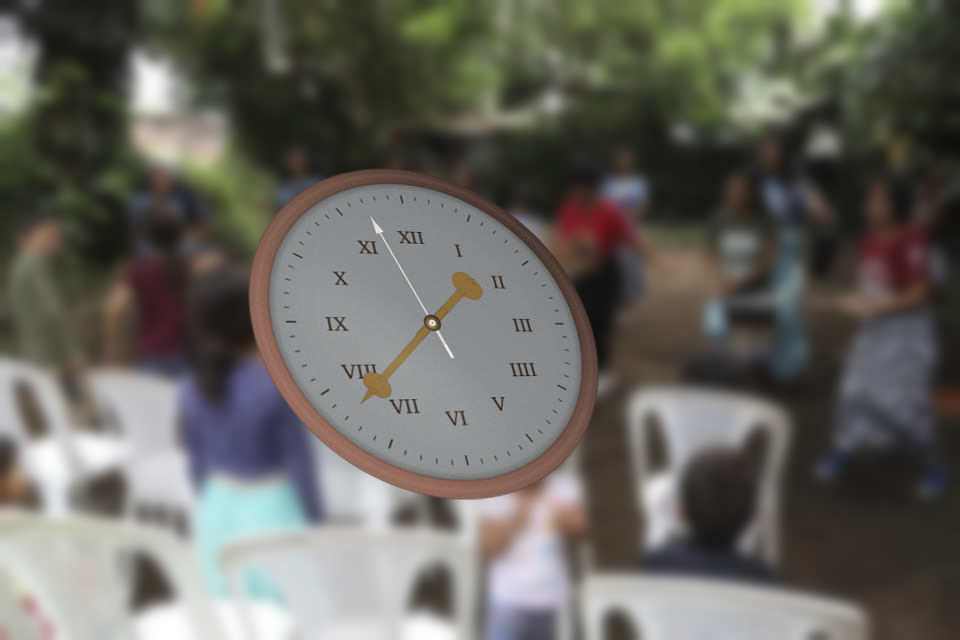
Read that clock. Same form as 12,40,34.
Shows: 1,37,57
